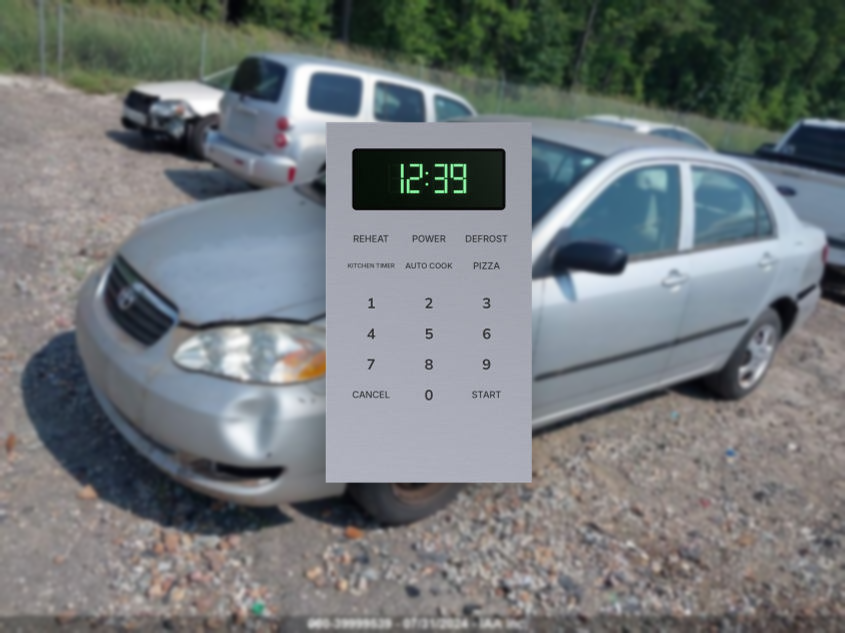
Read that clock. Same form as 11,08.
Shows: 12,39
